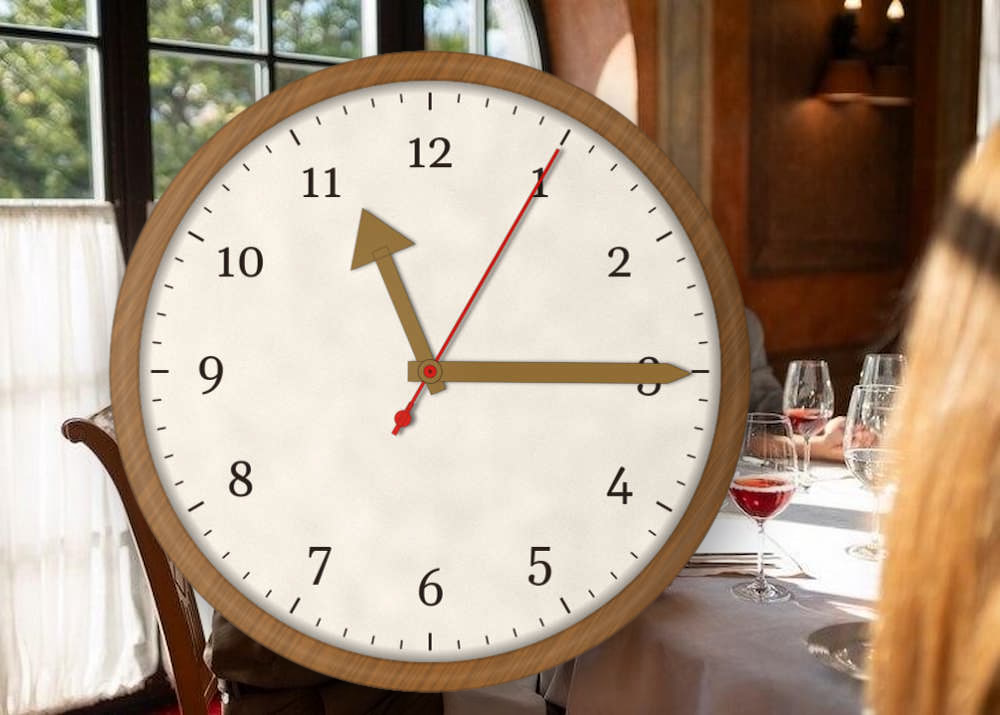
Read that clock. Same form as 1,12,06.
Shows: 11,15,05
